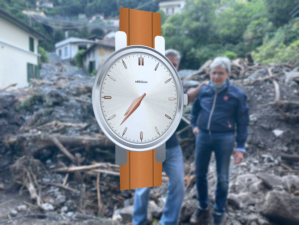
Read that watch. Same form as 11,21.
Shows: 7,37
